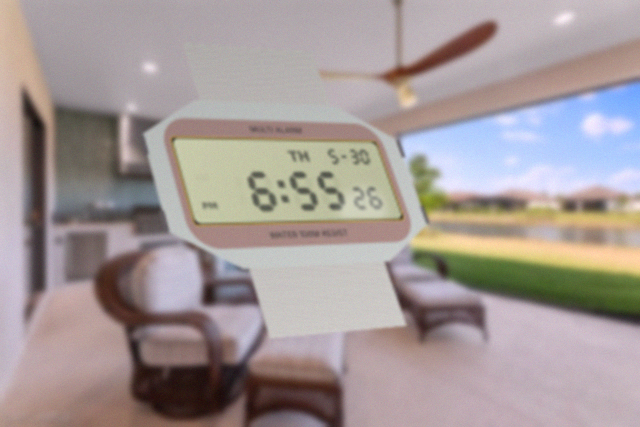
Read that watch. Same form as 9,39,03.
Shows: 6,55,26
